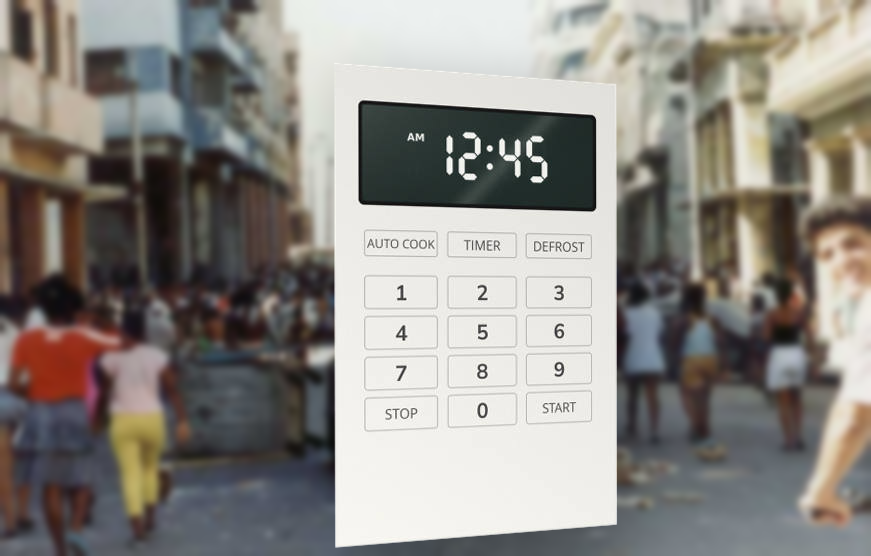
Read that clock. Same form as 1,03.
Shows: 12,45
